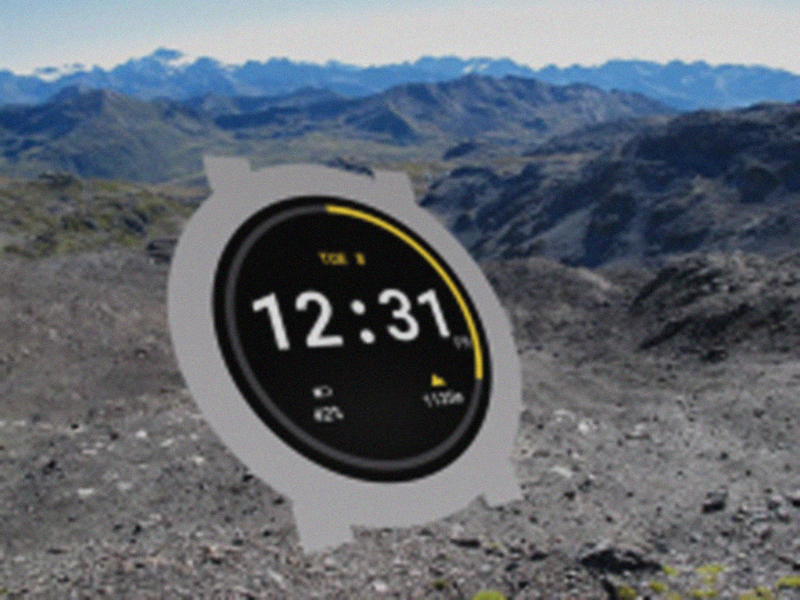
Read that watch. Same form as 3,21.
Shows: 12,31
